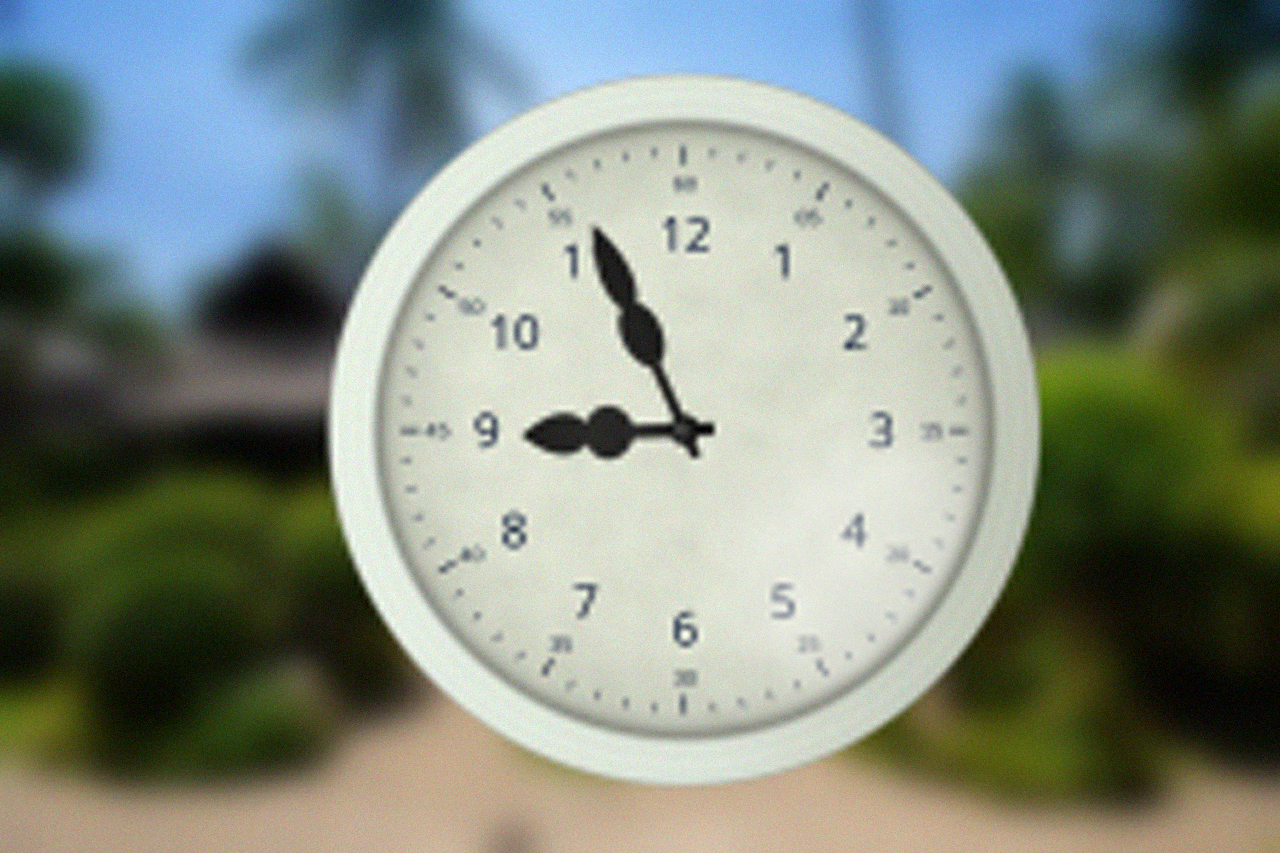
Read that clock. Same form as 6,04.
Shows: 8,56
